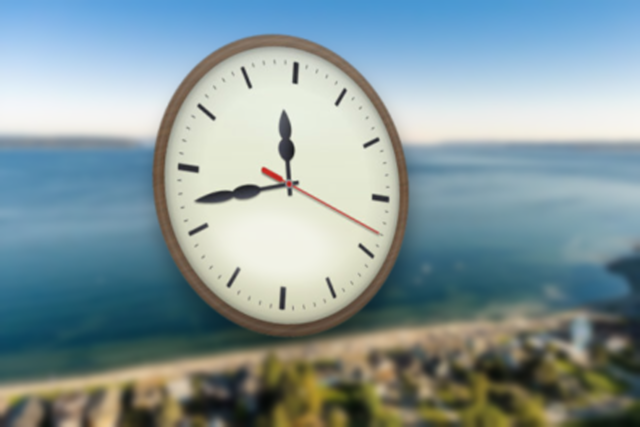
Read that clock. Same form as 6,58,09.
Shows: 11,42,18
